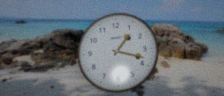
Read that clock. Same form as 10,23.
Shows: 1,18
